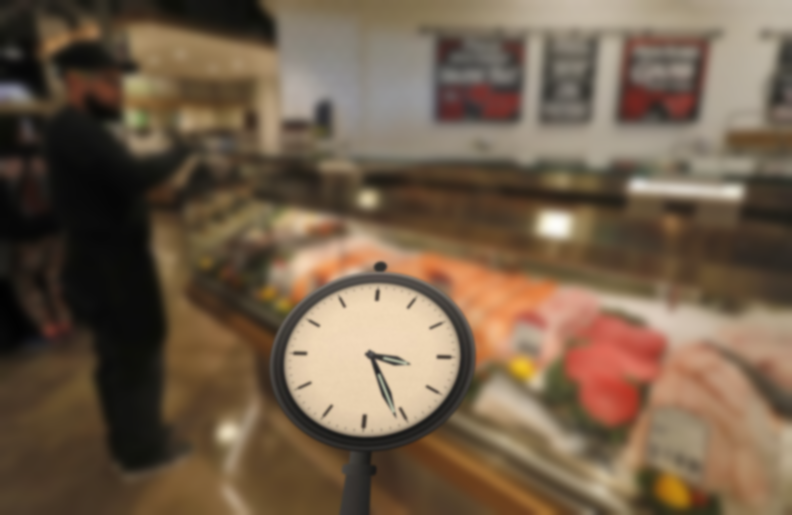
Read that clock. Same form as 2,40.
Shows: 3,26
